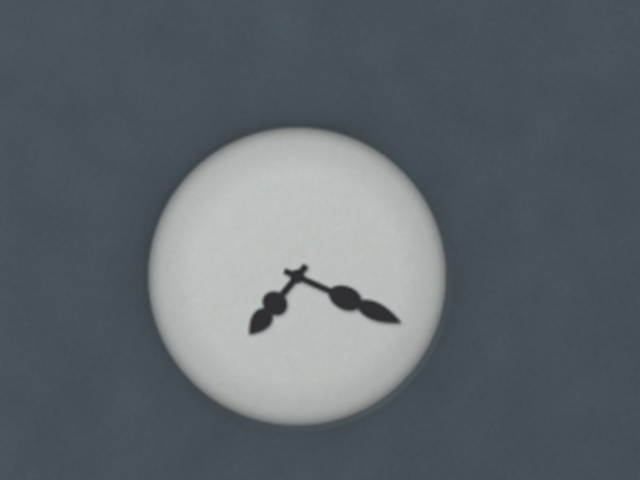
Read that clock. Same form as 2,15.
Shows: 7,19
